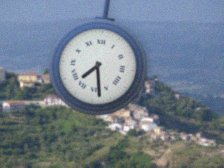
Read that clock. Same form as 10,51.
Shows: 7,28
